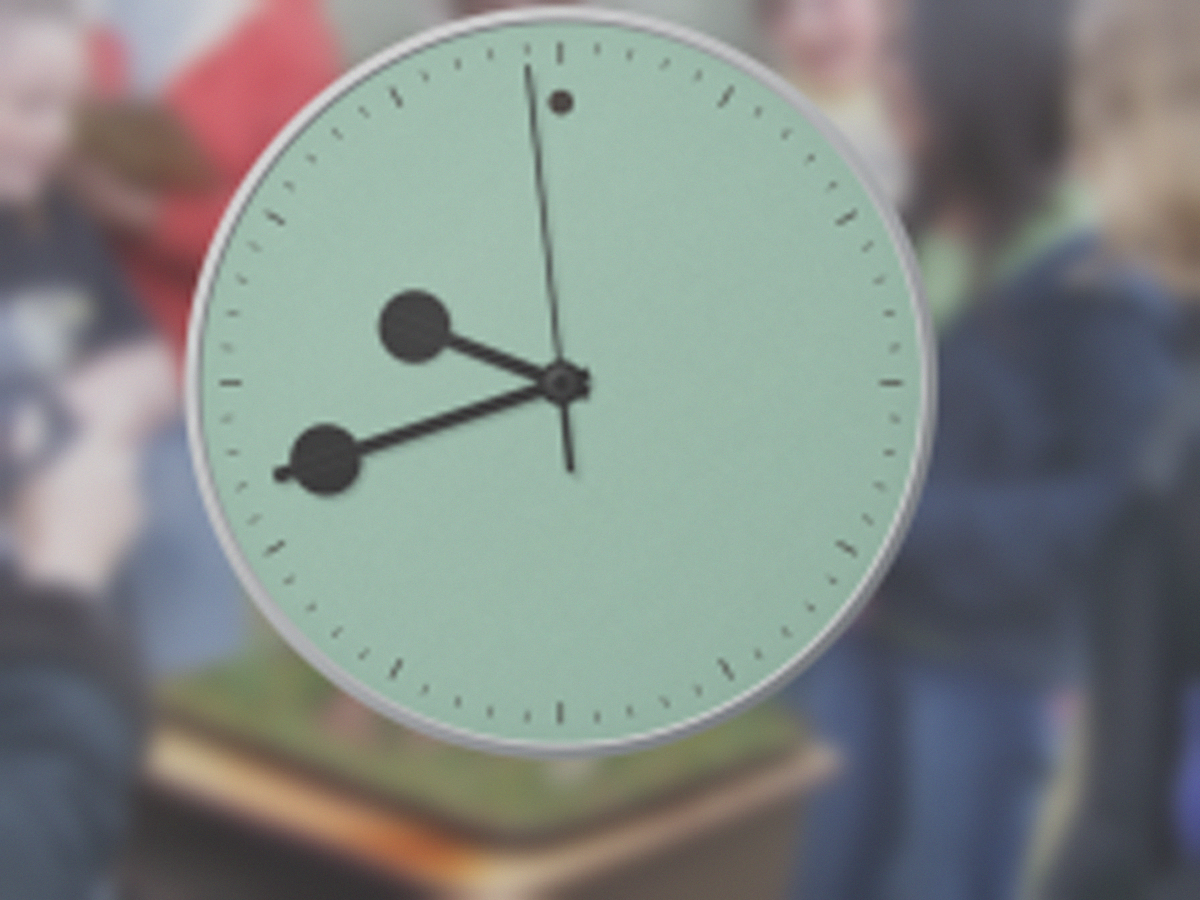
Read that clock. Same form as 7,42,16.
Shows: 9,41,59
